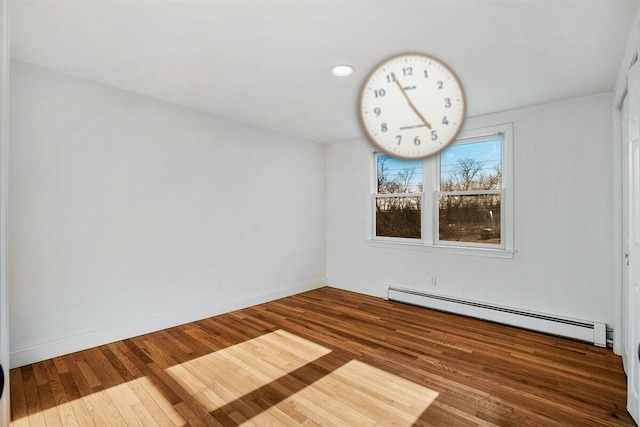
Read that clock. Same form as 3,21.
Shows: 4,56
